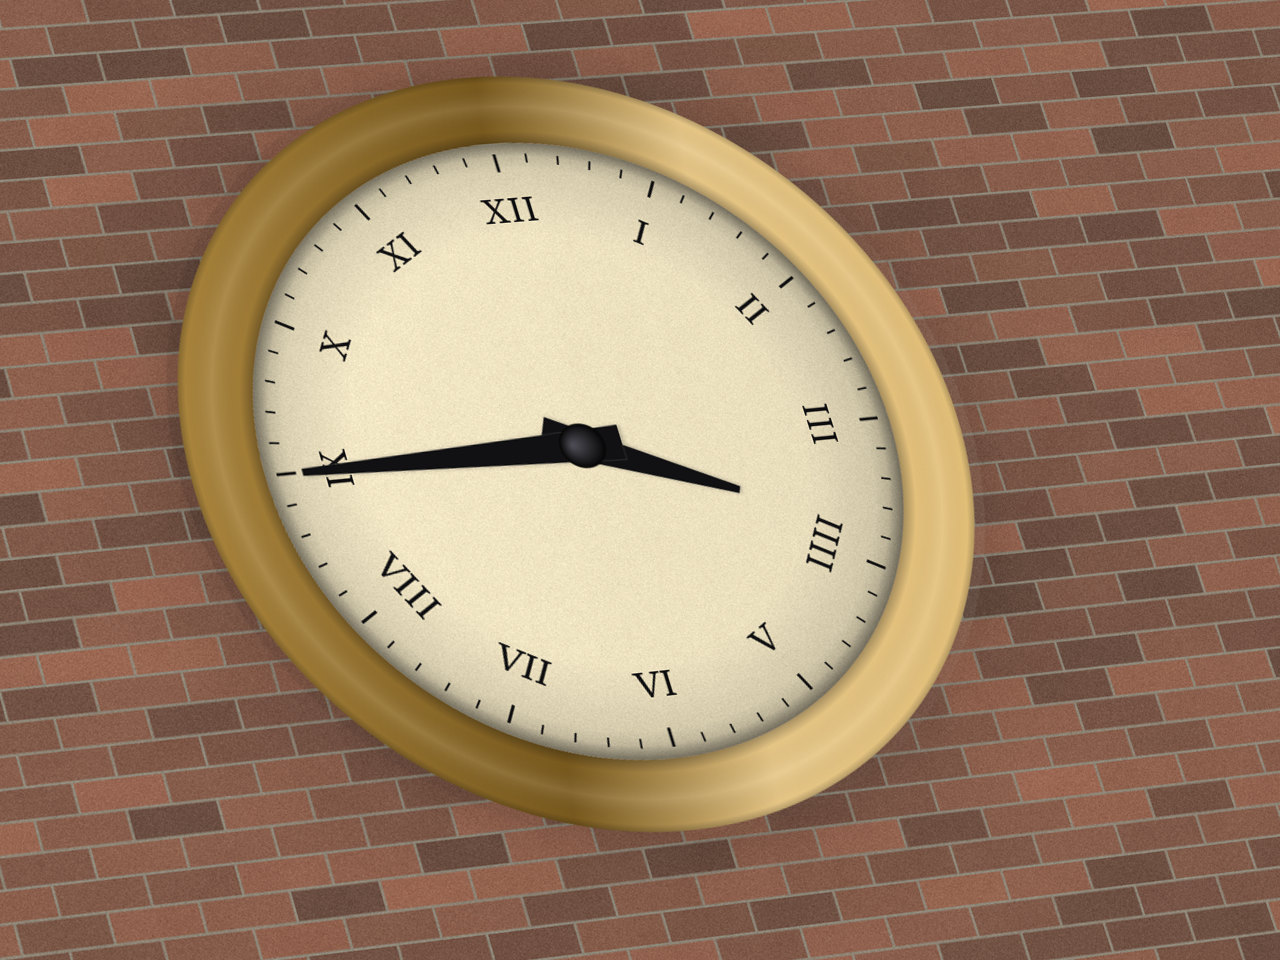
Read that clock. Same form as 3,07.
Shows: 3,45
